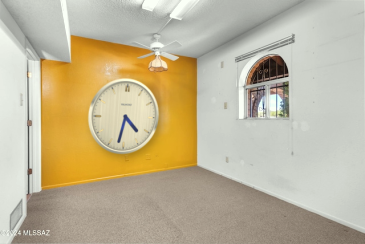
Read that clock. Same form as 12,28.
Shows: 4,32
